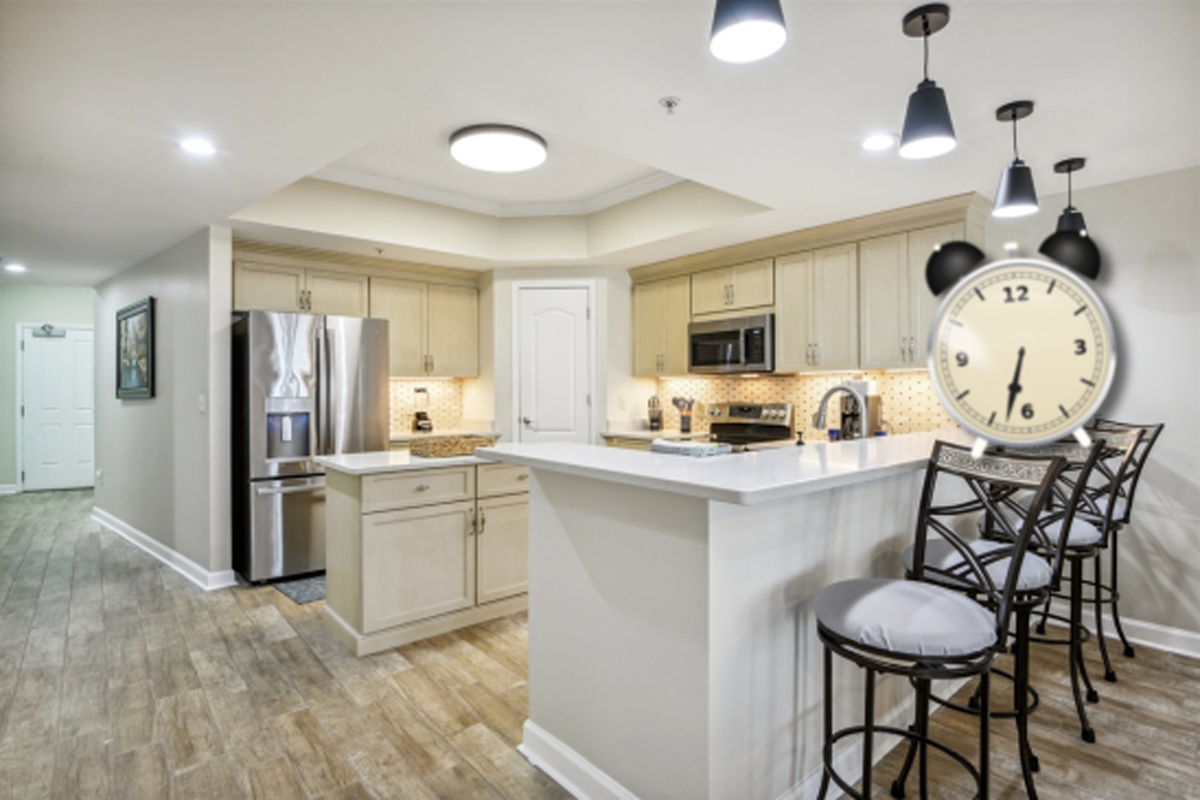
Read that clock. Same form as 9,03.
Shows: 6,33
